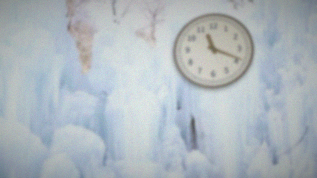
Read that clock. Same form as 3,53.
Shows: 11,19
